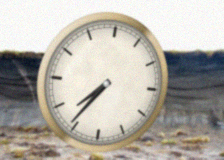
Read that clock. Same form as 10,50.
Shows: 7,36
